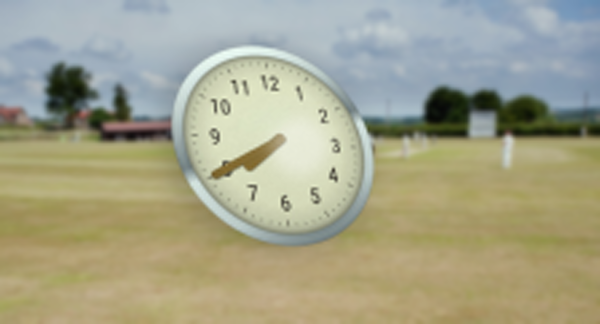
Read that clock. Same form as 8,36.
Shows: 7,40
